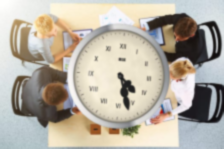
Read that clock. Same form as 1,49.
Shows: 4,27
